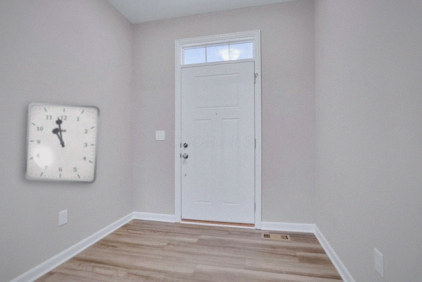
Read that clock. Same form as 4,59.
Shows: 10,58
